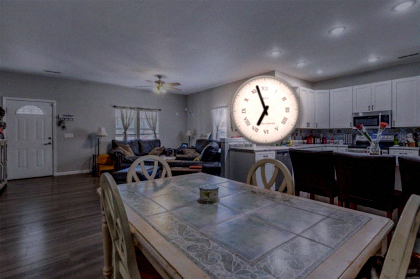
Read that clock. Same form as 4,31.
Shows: 6,57
